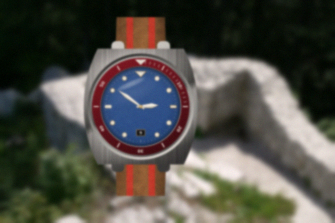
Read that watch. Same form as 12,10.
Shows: 2,51
